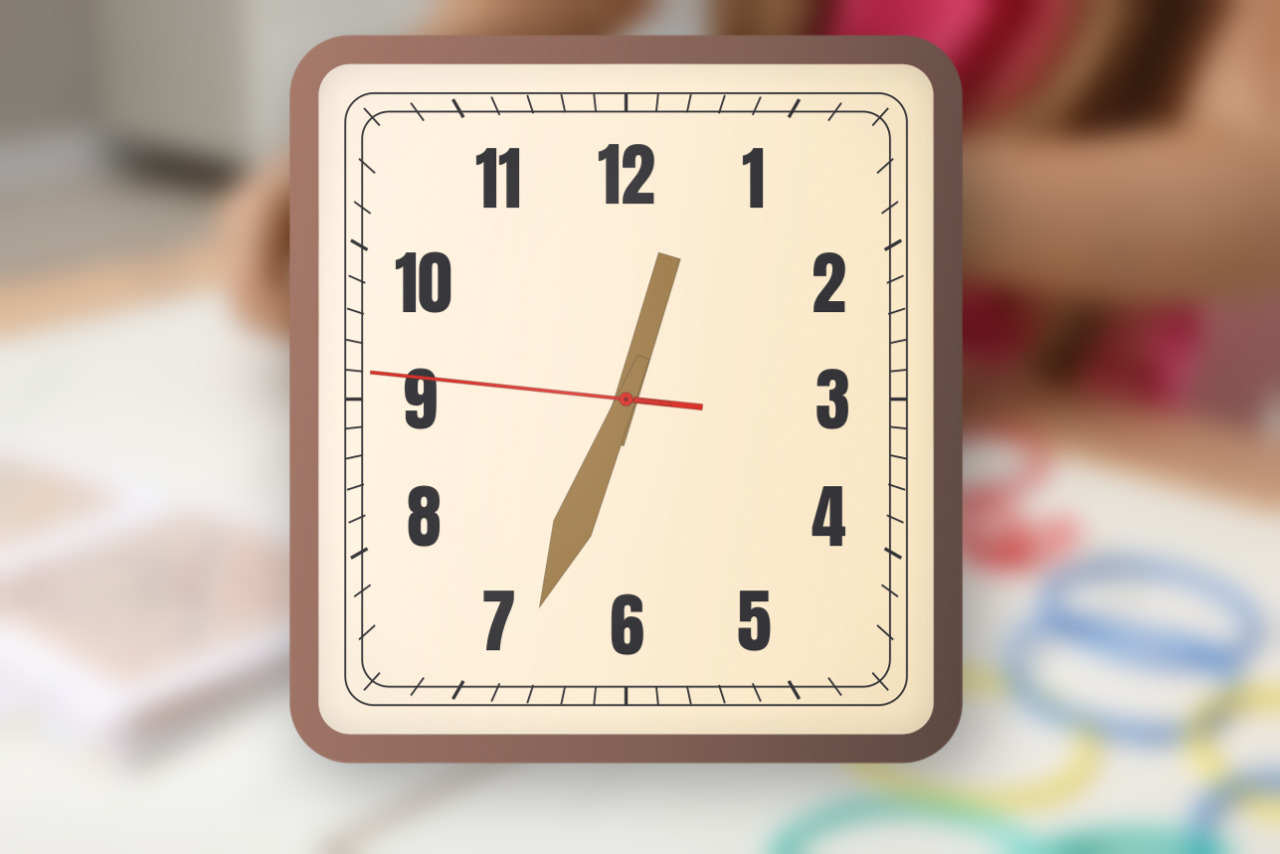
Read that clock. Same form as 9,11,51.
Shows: 12,33,46
